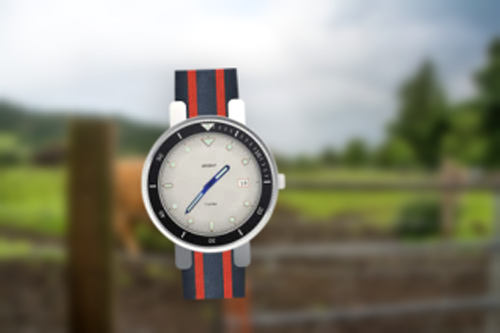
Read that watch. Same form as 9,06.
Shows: 1,37
